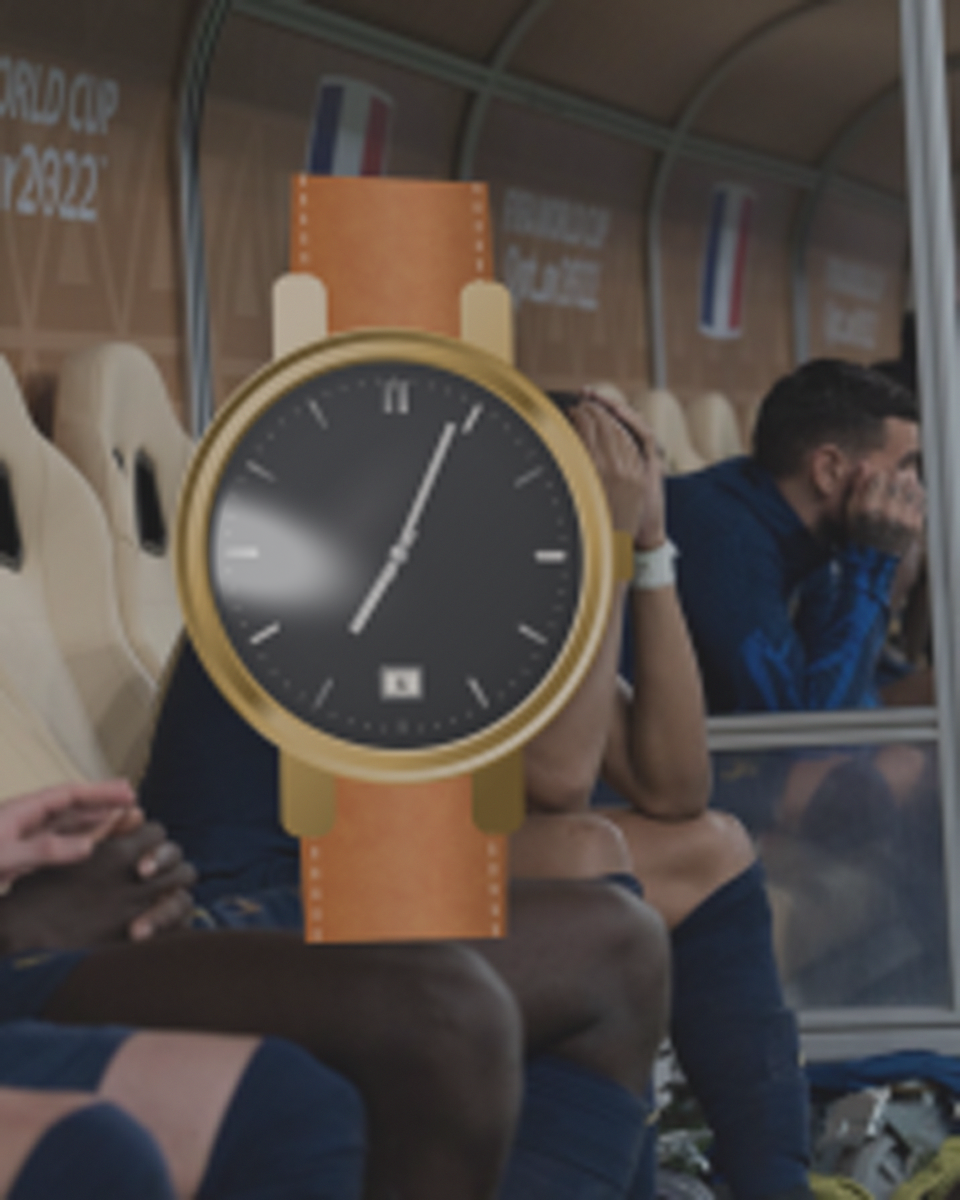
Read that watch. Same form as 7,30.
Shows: 7,04
